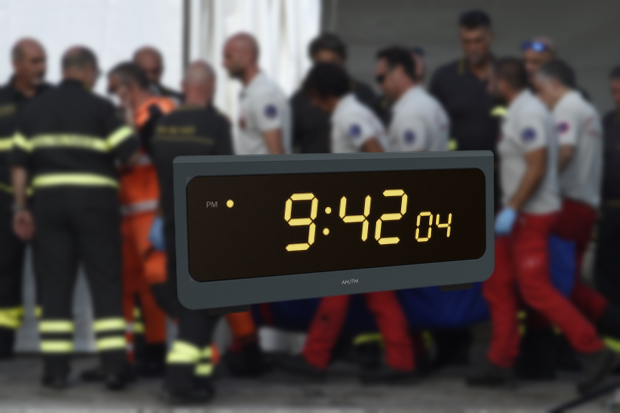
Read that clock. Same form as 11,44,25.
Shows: 9,42,04
